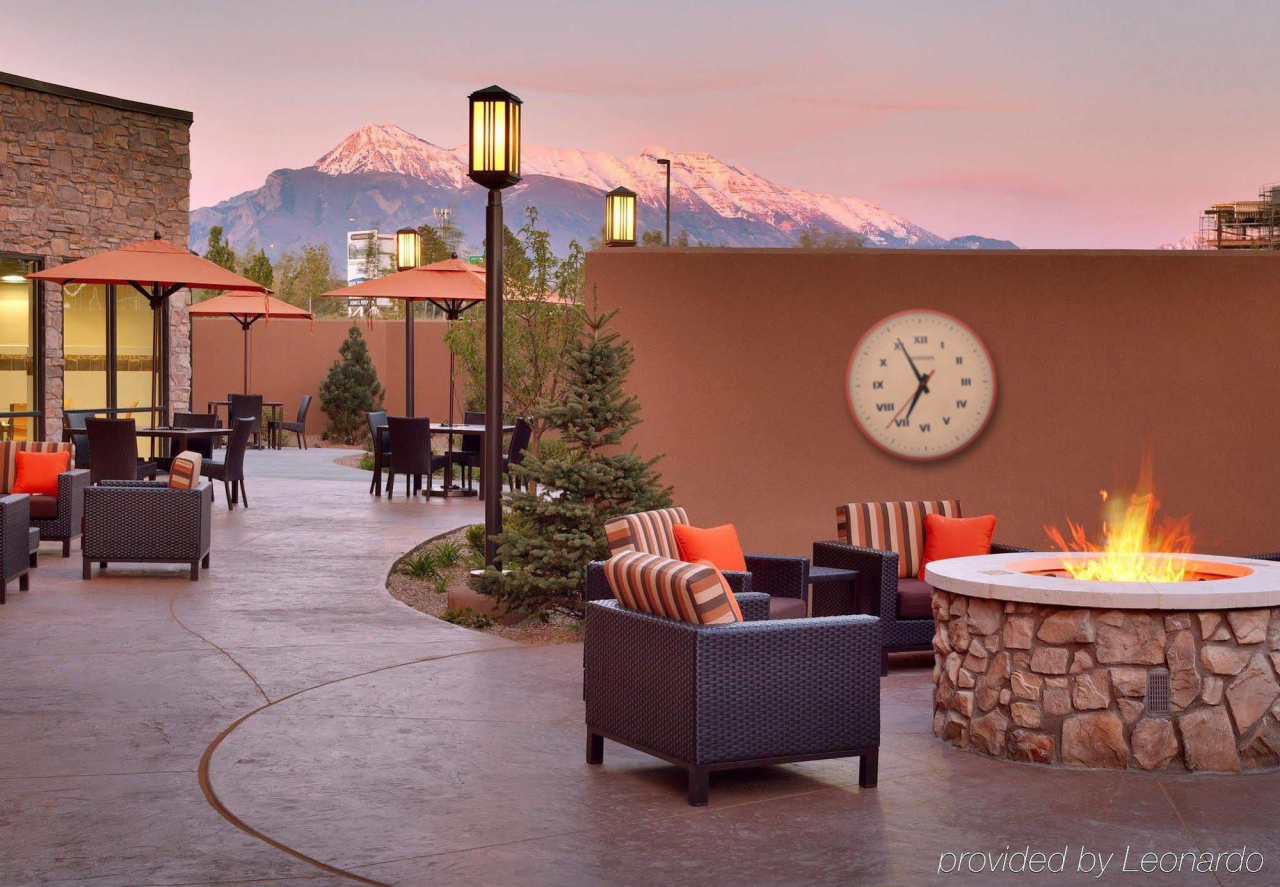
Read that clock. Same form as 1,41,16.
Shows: 6,55,37
